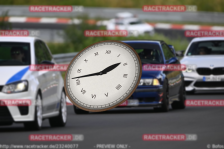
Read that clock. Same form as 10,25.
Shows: 1,42
